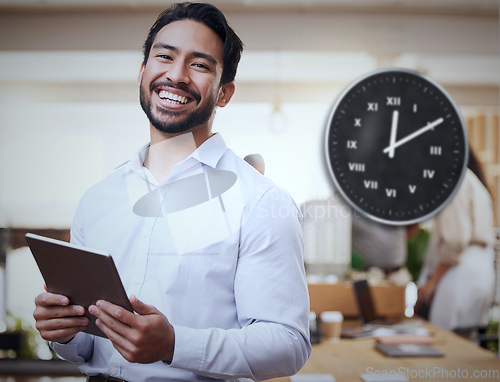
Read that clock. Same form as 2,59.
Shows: 12,10
